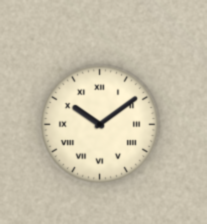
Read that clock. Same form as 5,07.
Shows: 10,09
